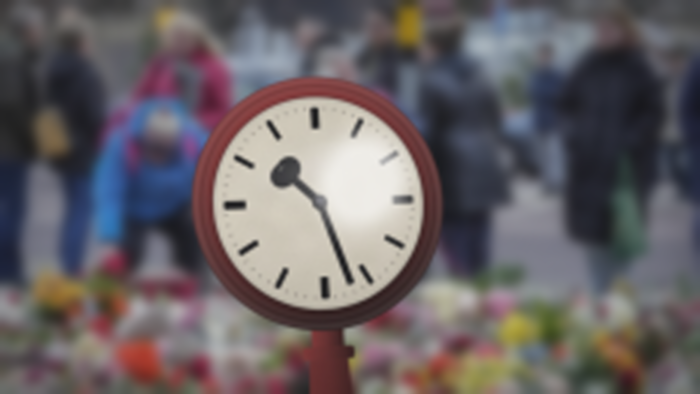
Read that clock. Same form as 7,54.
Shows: 10,27
